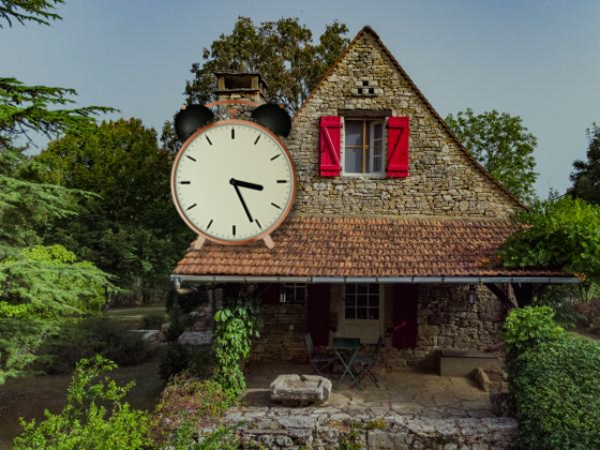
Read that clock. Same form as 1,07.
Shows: 3,26
